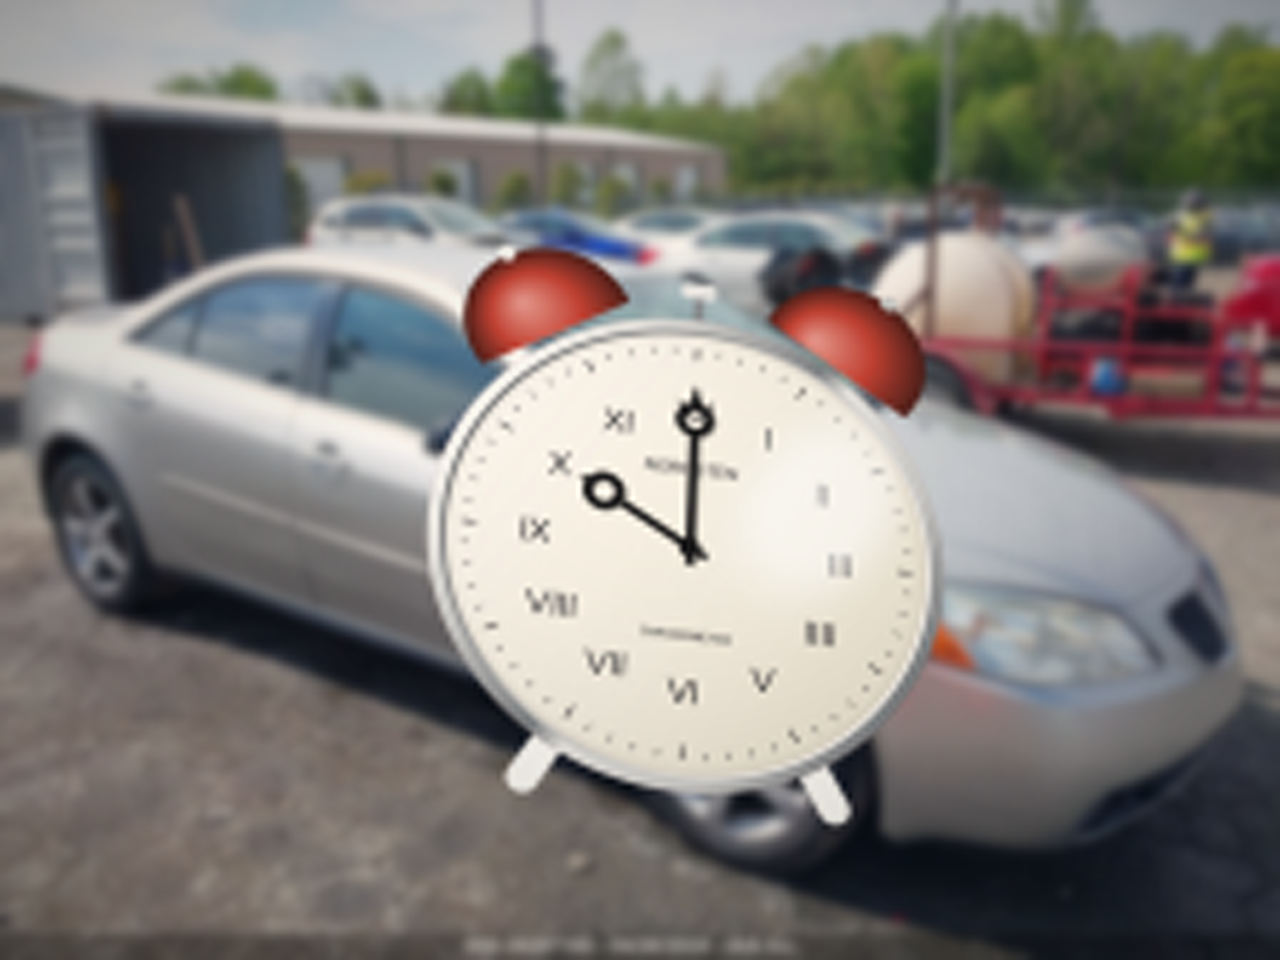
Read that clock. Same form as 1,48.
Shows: 10,00
